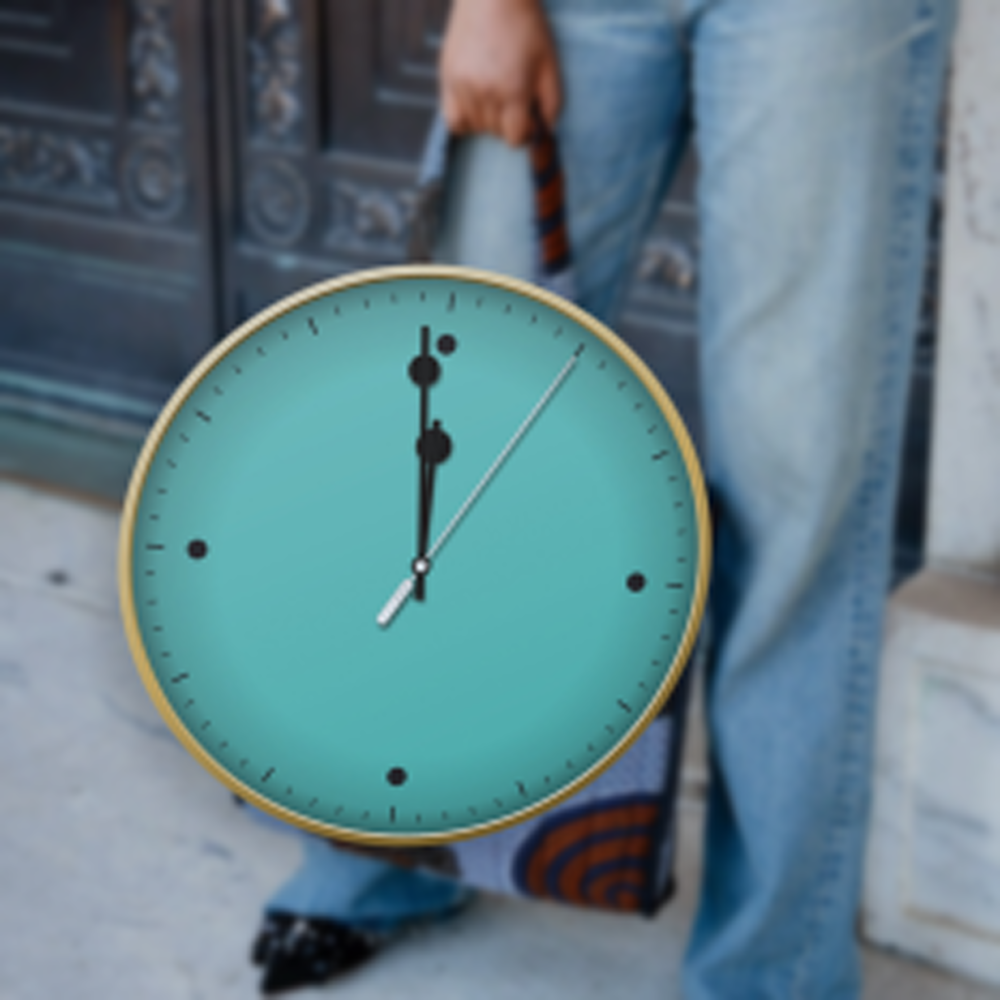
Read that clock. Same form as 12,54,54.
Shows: 11,59,05
